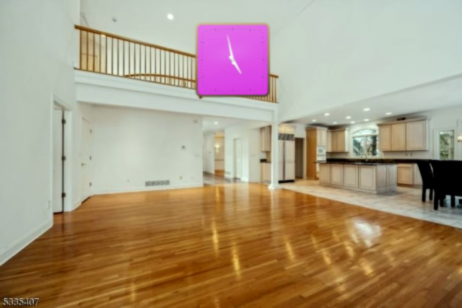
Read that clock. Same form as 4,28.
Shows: 4,58
